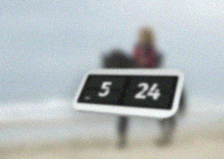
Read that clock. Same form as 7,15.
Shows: 5,24
